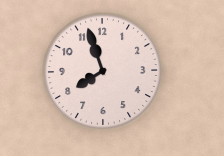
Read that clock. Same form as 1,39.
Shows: 7,57
